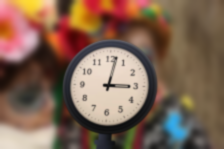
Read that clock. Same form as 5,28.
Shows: 3,02
